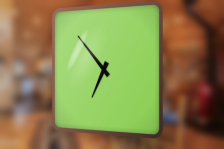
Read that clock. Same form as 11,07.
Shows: 6,53
